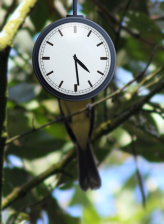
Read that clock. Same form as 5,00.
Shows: 4,29
